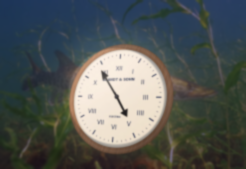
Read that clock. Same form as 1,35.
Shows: 4,54
